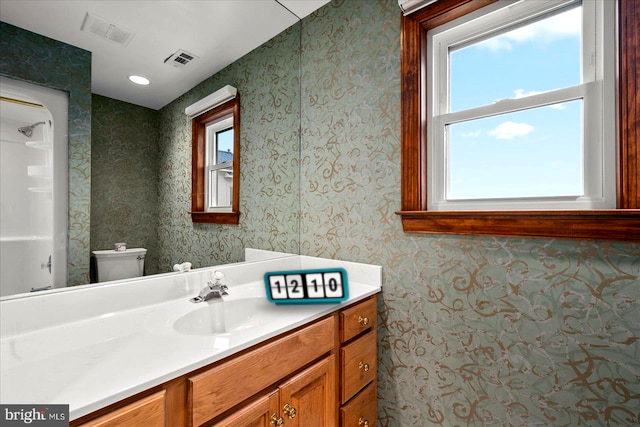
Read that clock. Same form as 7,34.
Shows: 12,10
